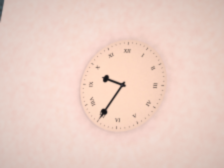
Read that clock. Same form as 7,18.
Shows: 9,35
